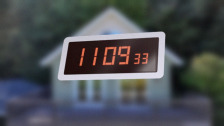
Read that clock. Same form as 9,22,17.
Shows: 11,09,33
